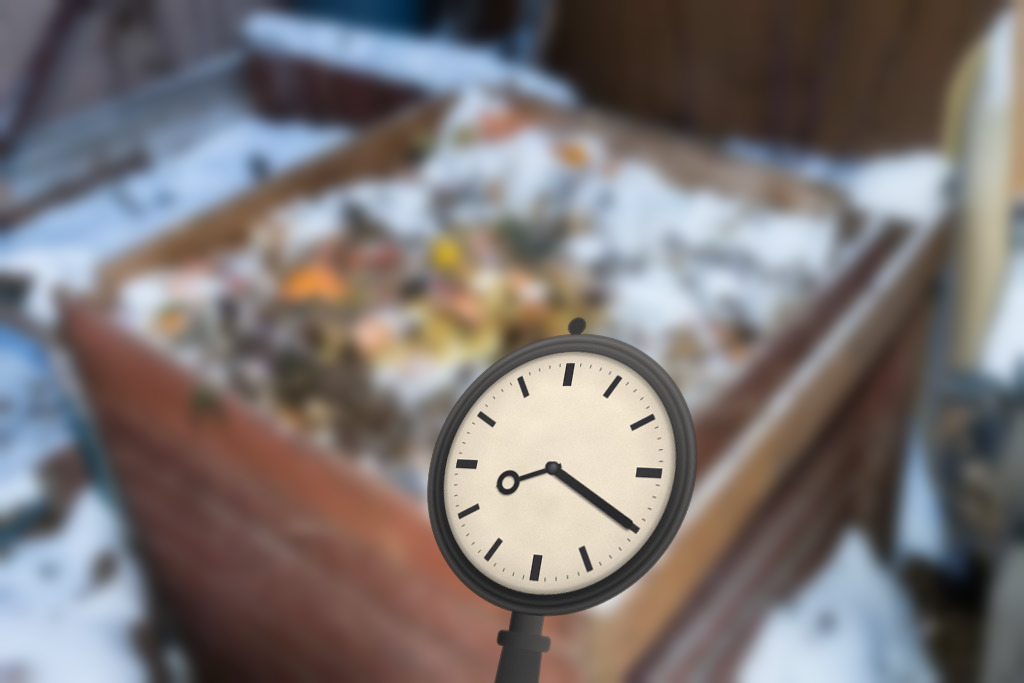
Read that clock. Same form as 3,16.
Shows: 8,20
